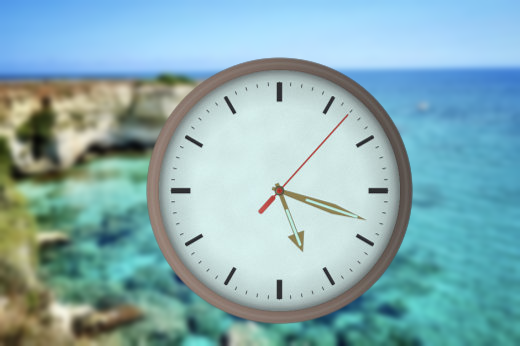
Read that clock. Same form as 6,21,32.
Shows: 5,18,07
